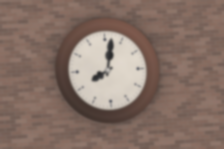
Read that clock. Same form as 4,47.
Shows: 8,02
